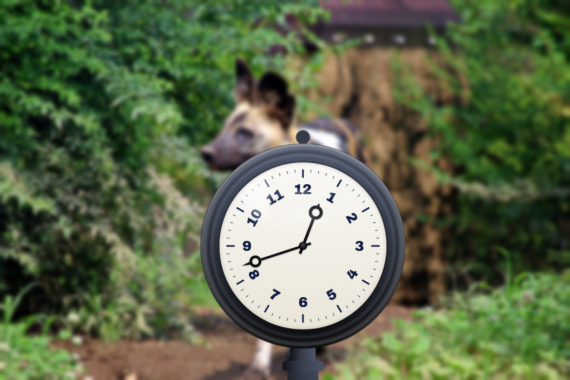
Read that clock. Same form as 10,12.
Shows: 12,42
